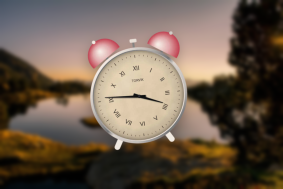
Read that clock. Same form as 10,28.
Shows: 3,46
